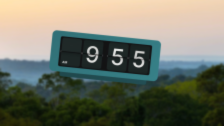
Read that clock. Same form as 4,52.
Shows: 9,55
